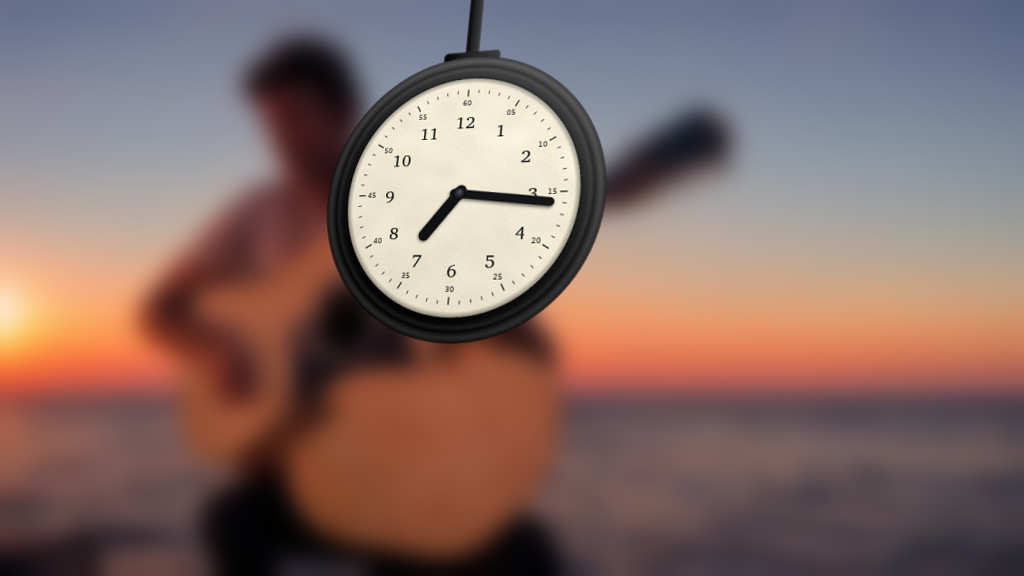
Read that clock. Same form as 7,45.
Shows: 7,16
